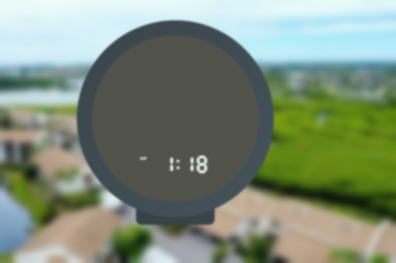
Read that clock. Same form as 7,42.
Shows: 1,18
